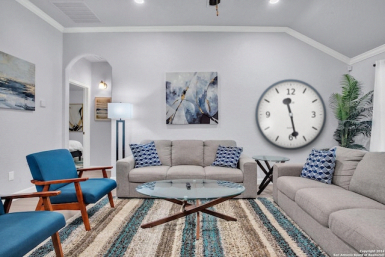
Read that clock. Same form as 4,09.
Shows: 11,28
